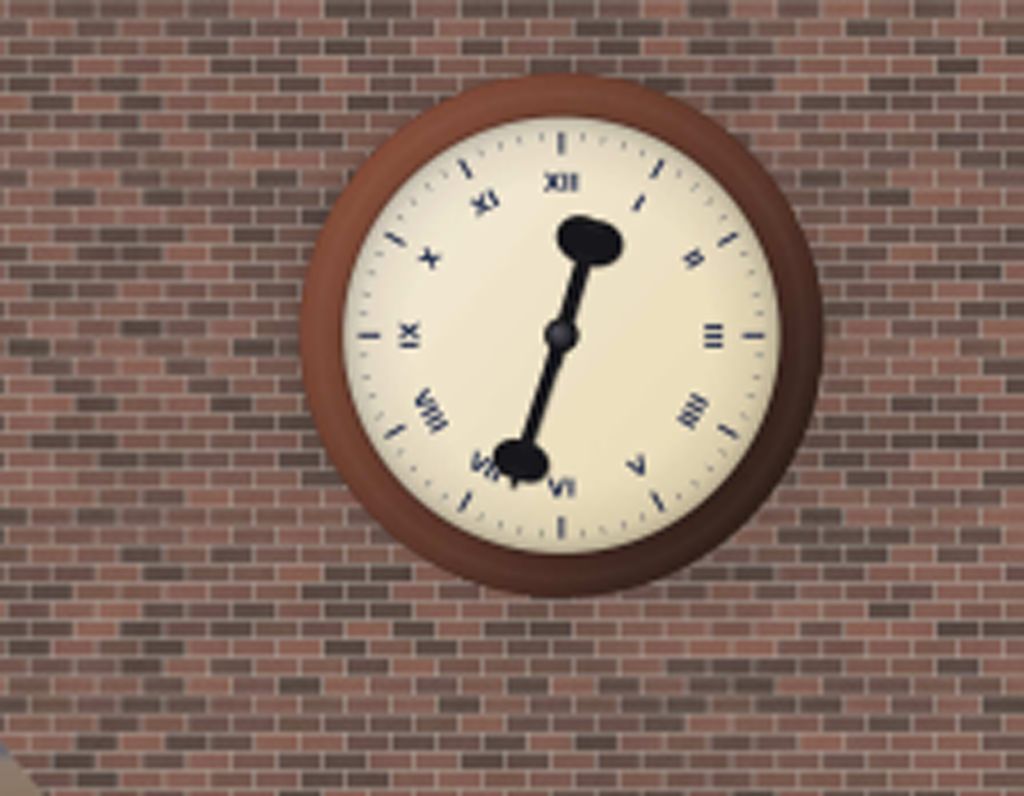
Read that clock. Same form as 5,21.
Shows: 12,33
